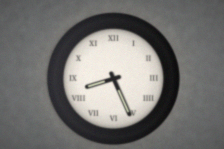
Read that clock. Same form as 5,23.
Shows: 8,26
